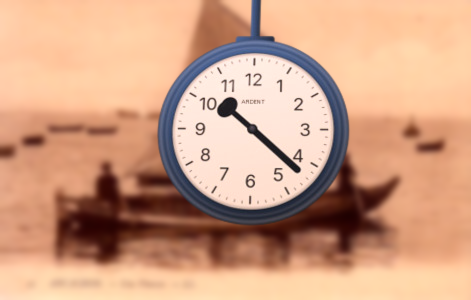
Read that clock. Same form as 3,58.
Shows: 10,22
